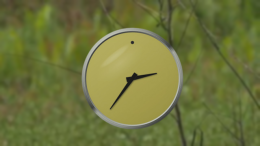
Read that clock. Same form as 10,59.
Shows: 2,36
